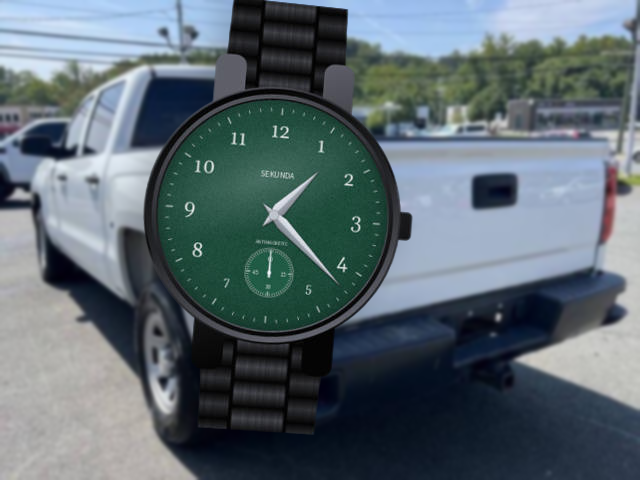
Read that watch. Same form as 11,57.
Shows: 1,22
